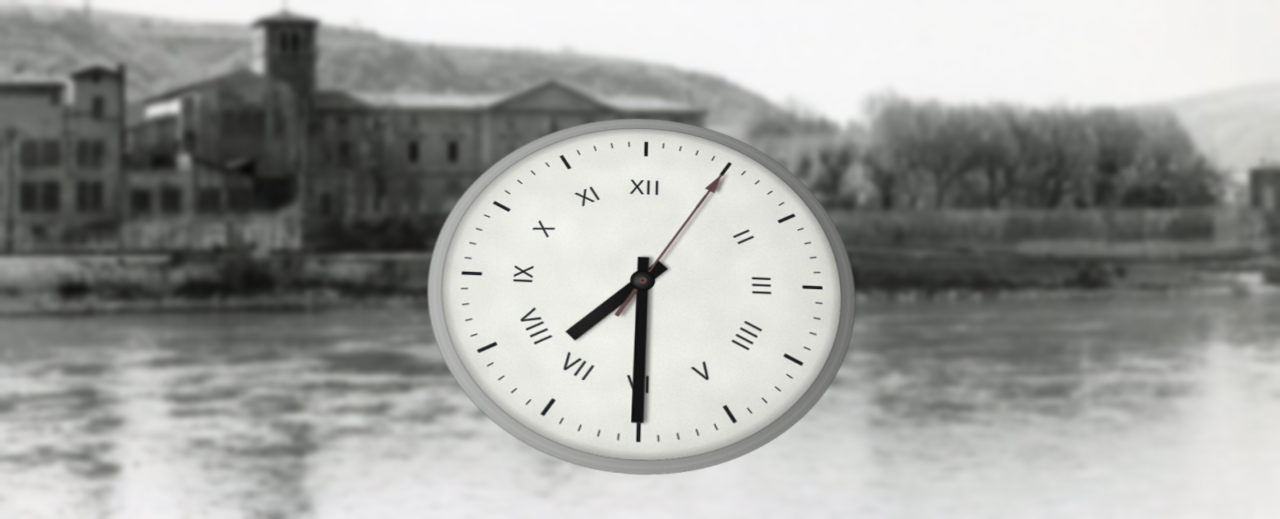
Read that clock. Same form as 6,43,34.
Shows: 7,30,05
